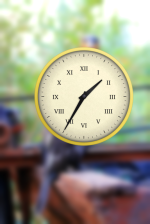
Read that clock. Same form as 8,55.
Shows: 1,35
